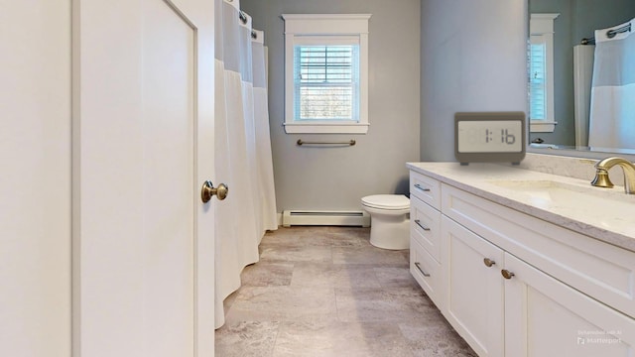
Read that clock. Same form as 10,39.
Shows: 1,16
